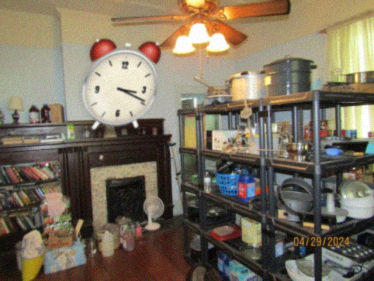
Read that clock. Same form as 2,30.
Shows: 3,19
